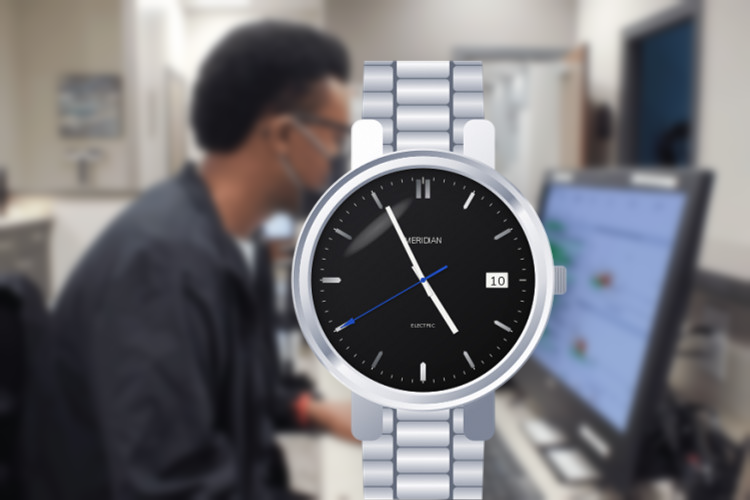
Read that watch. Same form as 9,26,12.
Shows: 4,55,40
